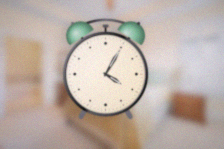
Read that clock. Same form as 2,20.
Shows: 4,05
